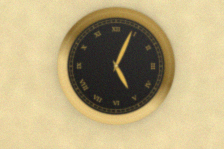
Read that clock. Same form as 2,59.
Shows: 5,04
